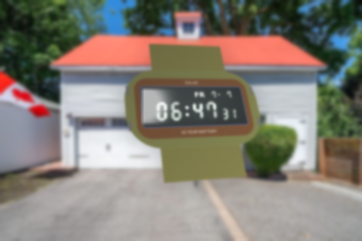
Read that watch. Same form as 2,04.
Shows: 6,47
